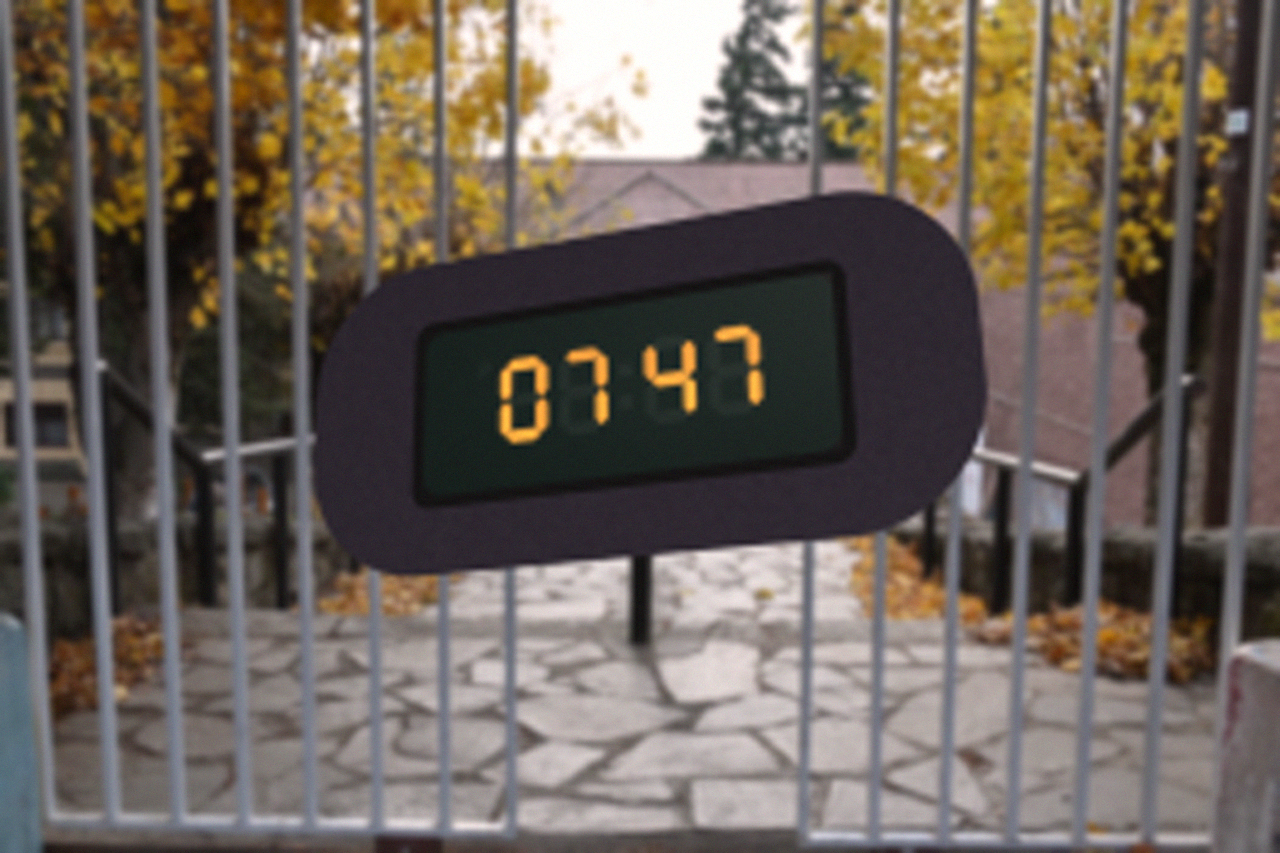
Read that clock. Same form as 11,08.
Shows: 7,47
